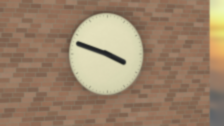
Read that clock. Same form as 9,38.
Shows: 3,48
